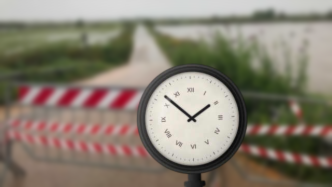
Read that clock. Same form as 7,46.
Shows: 1,52
